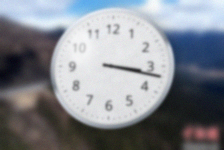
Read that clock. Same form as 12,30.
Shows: 3,17
